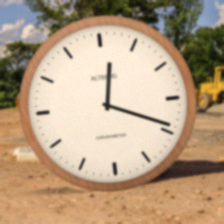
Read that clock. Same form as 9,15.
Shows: 12,19
